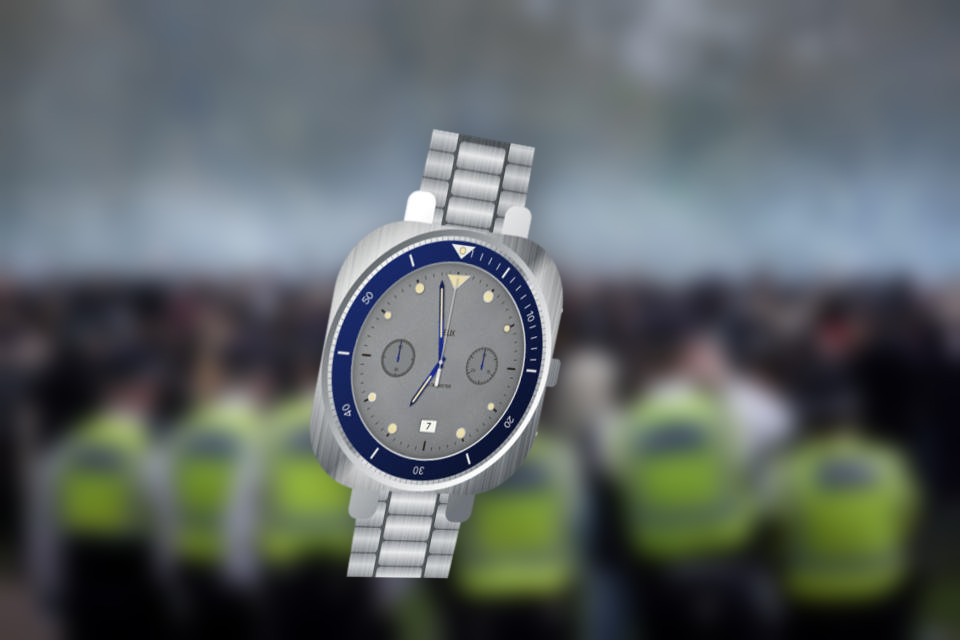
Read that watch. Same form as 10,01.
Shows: 6,58
